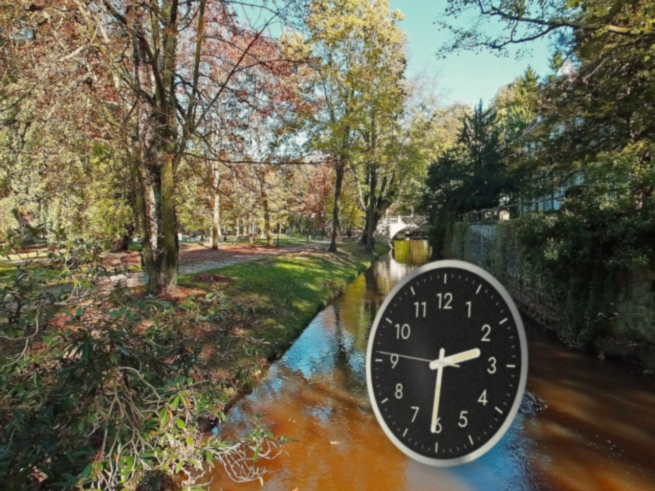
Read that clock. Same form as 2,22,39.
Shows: 2,30,46
